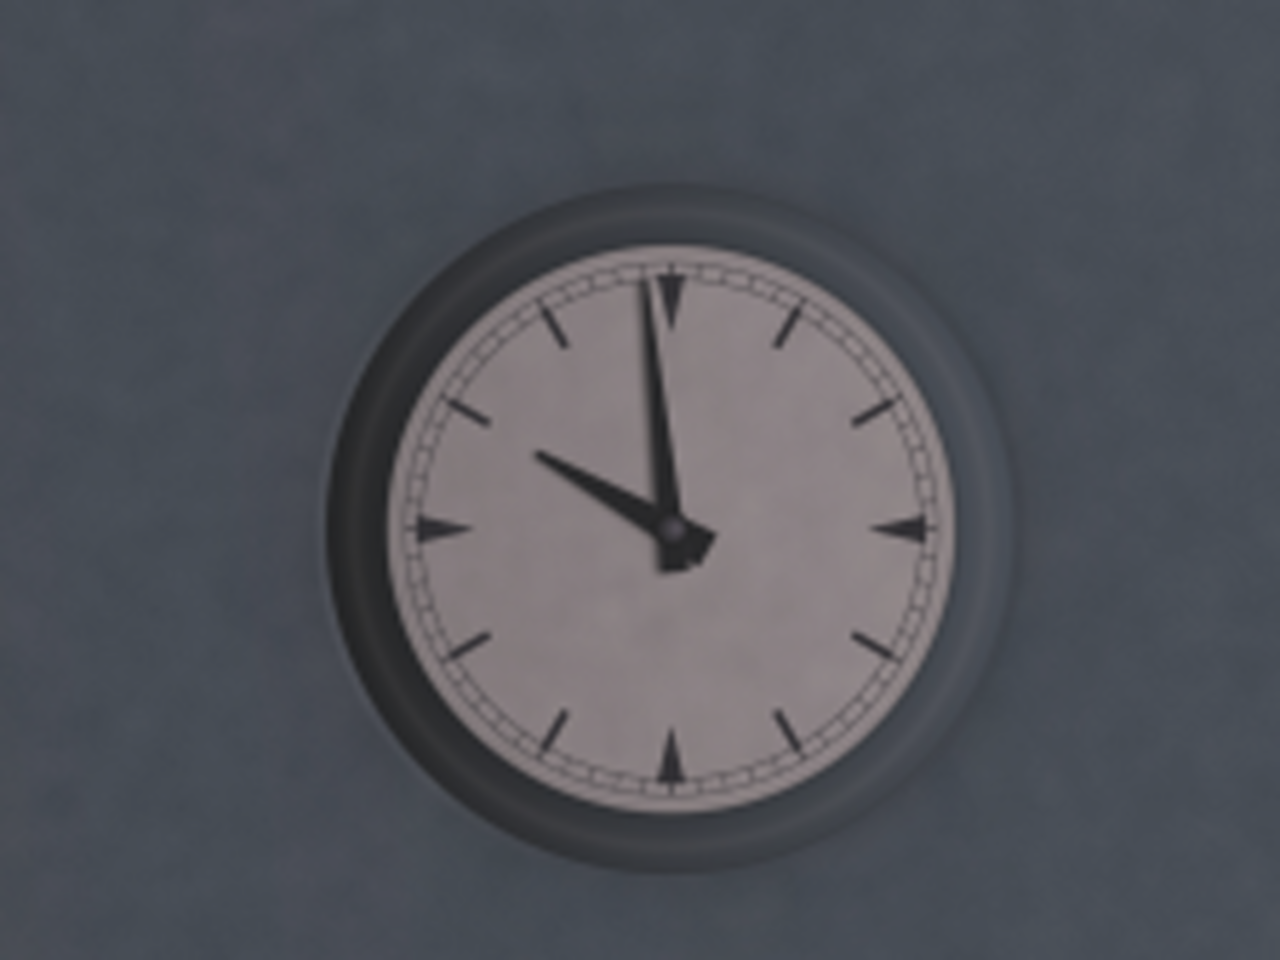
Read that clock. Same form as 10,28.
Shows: 9,59
